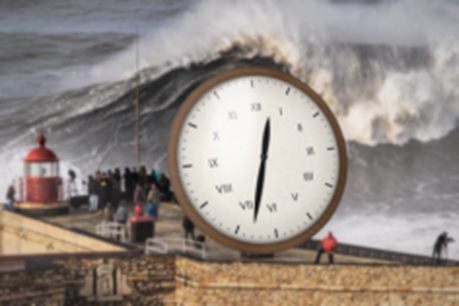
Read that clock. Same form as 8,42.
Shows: 12,33
